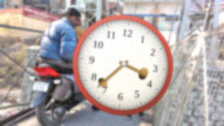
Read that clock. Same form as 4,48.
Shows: 3,37
